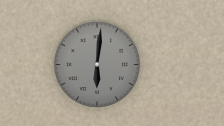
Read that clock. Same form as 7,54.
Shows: 6,01
